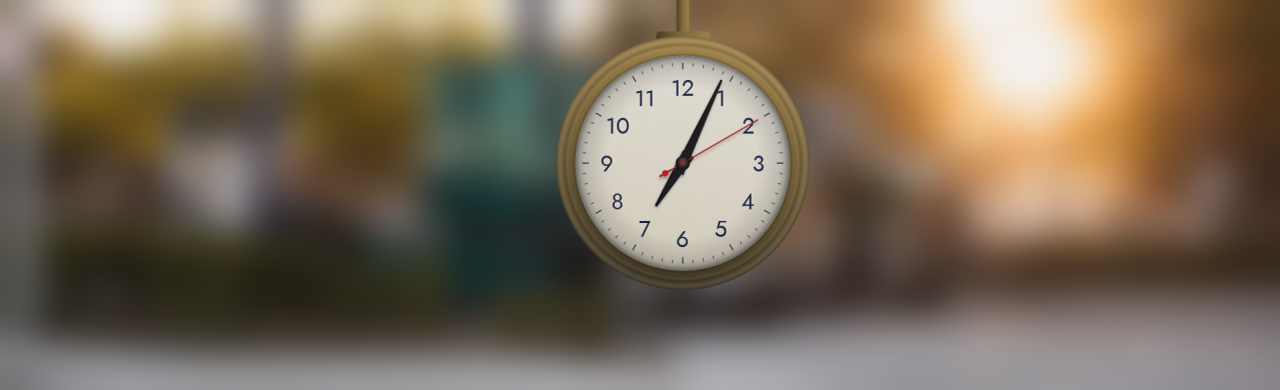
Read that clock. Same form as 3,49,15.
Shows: 7,04,10
